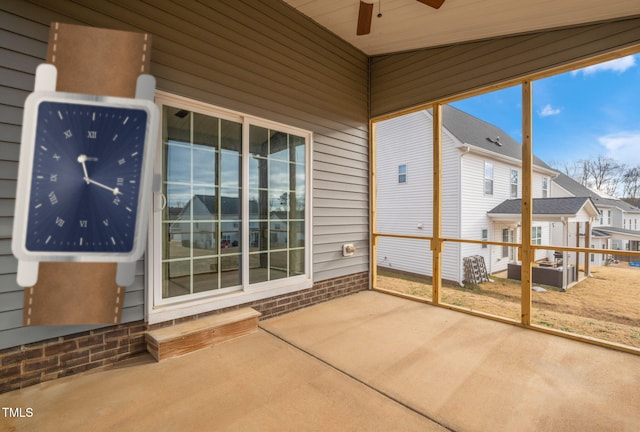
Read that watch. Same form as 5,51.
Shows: 11,18
